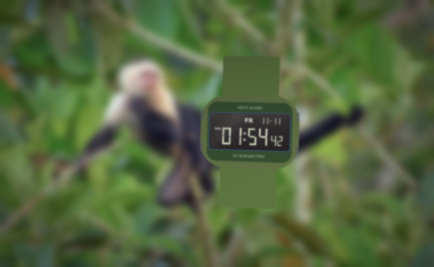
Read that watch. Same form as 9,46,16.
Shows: 1,54,42
